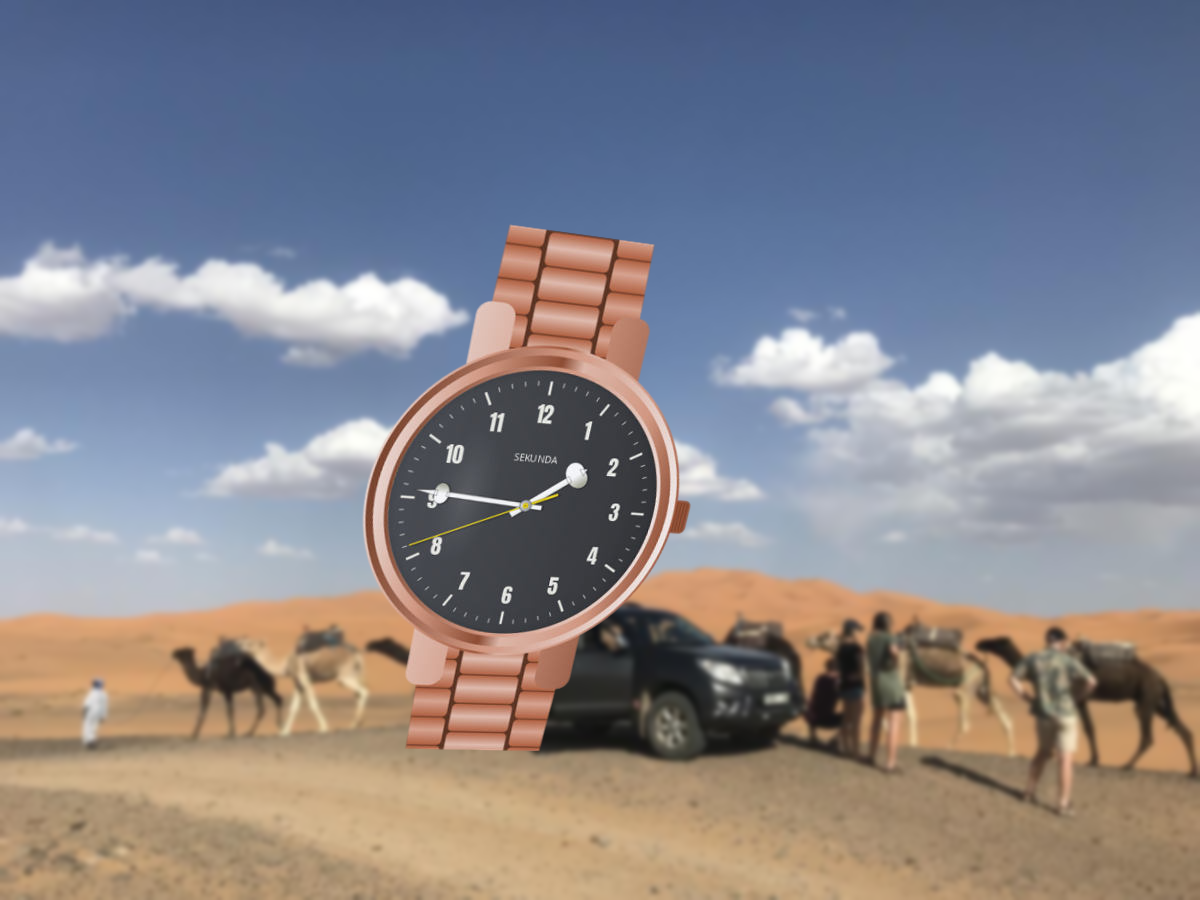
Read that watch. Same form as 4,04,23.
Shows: 1,45,41
